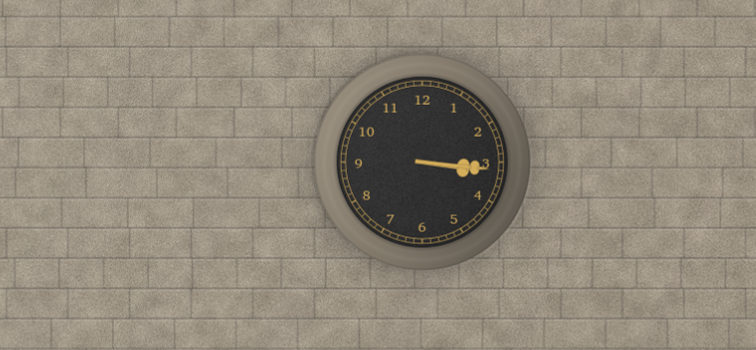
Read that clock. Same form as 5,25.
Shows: 3,16
